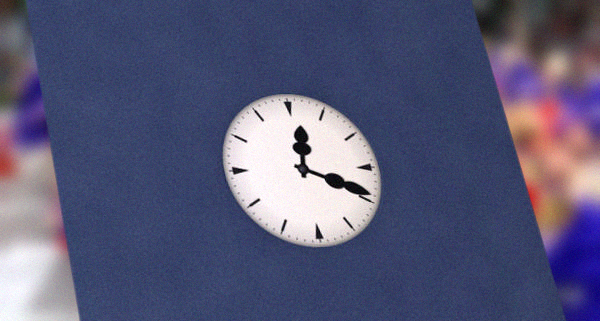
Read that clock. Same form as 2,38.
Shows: 12,19
